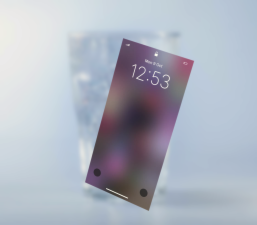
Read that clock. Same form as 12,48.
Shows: 12,53
